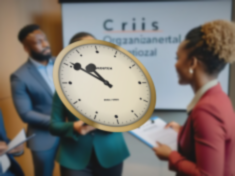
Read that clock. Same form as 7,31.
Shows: 10,51
